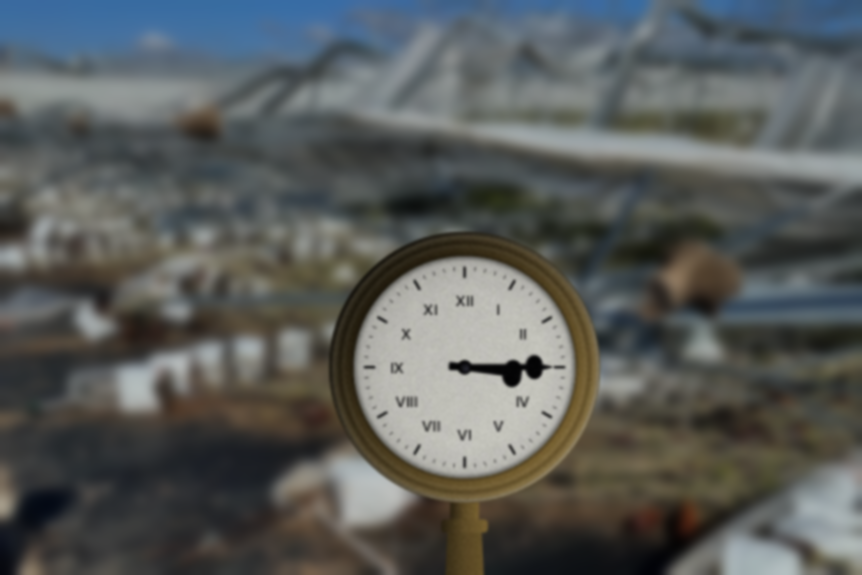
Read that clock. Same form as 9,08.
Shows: 3,15
